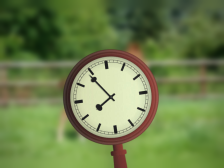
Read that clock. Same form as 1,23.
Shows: 7,54
